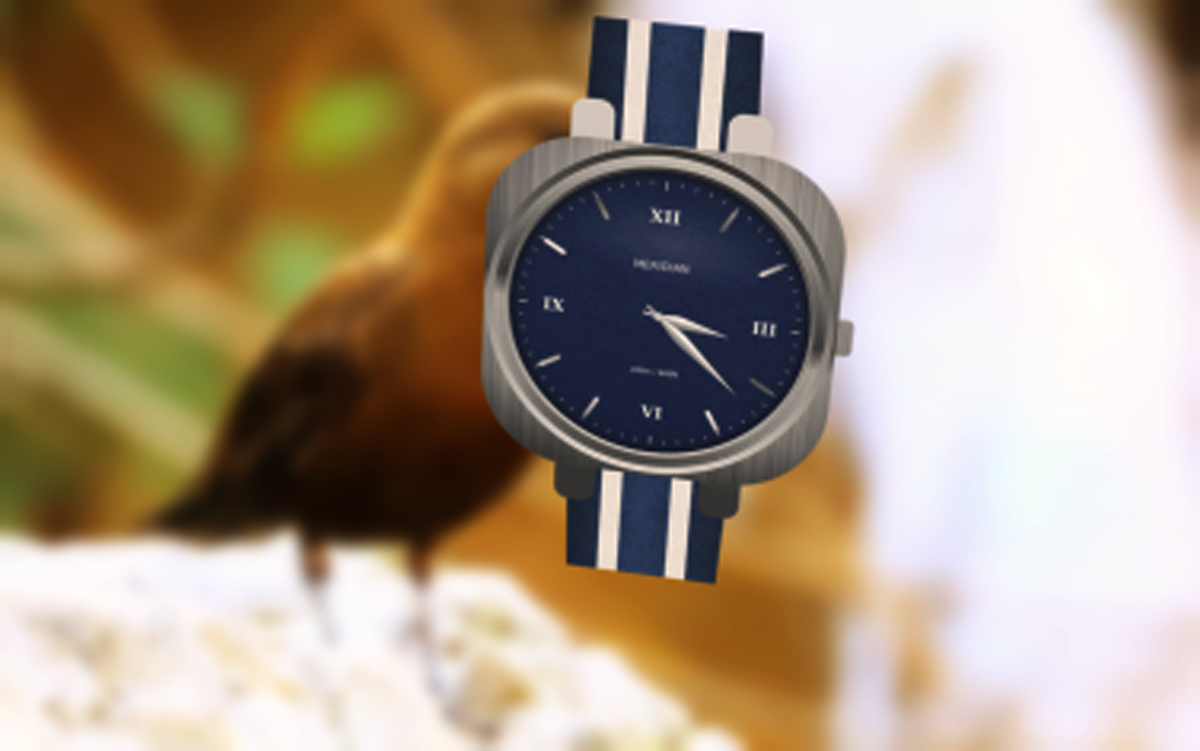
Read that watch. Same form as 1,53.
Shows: 3,22
